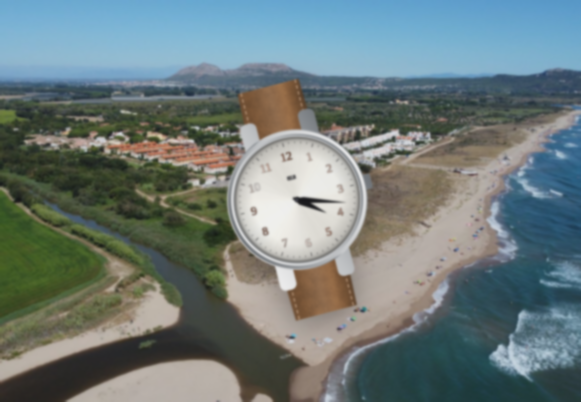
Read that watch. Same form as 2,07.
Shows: 4,18
